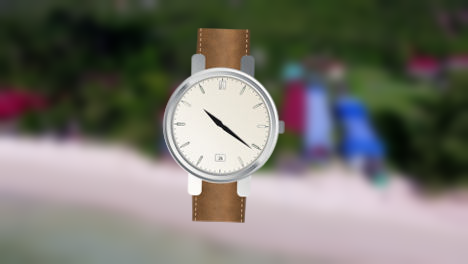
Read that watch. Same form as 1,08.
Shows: 10,21
